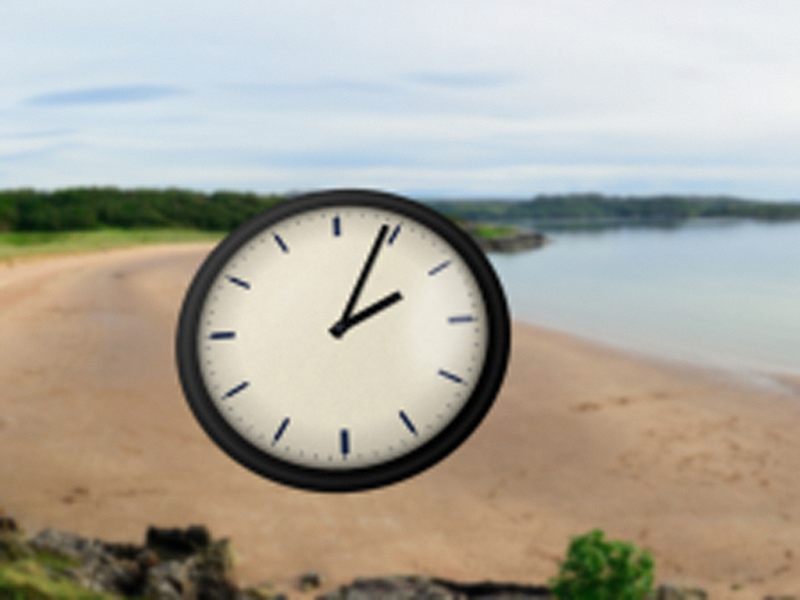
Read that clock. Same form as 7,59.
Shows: 2,04
